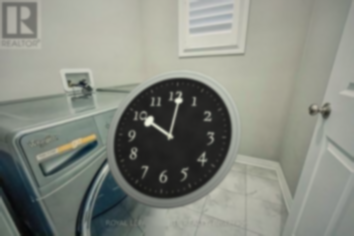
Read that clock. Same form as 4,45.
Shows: 10,01
